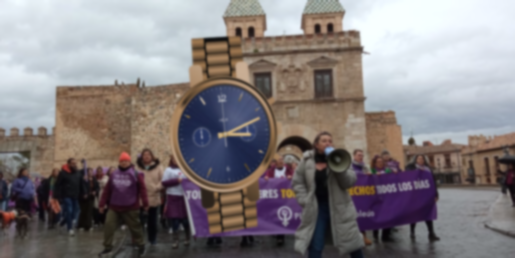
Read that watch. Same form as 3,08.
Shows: 3,12
